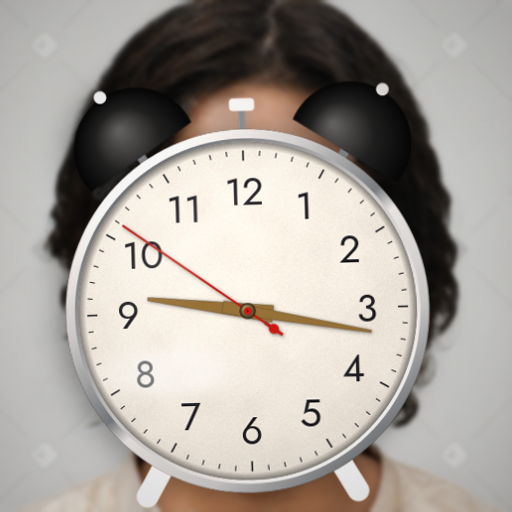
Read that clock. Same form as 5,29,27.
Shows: 9,16,51
